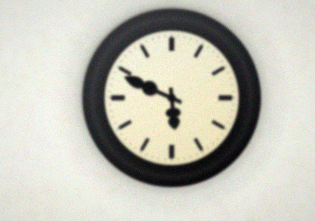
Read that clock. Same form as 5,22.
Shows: 5,49
